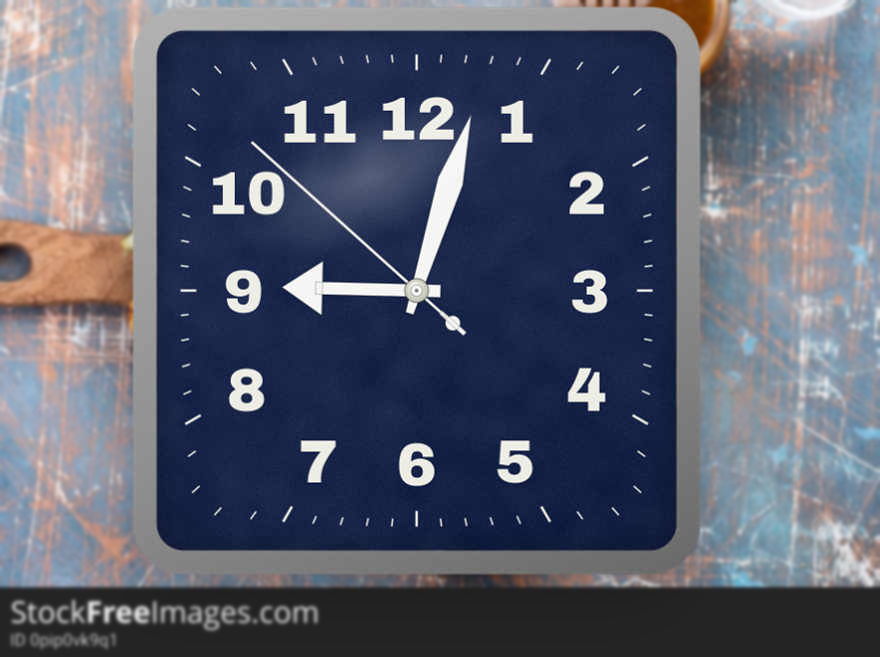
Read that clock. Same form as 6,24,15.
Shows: 9,02,52
